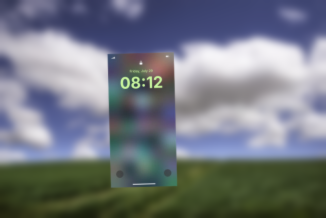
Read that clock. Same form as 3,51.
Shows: 8,12
